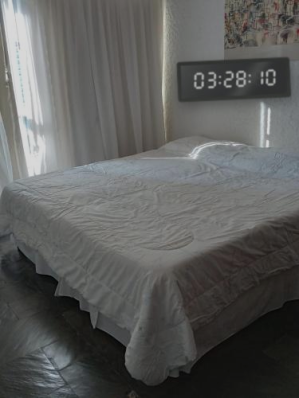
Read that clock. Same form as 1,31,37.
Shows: 3,28,10
